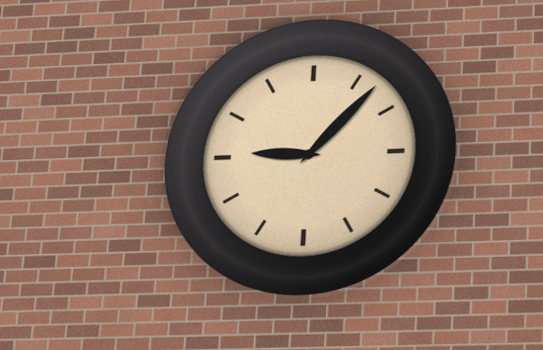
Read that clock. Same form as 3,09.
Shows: 9,07
